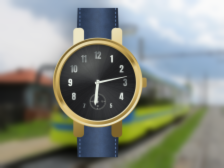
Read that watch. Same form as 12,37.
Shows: 6,13
